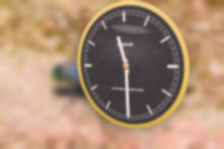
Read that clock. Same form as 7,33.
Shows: 11,30
